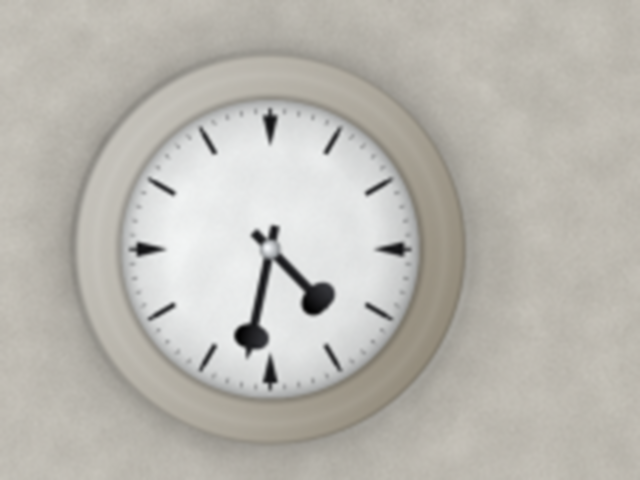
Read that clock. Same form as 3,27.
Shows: 4,32
